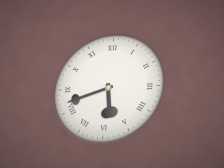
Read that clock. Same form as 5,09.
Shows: 5,42
